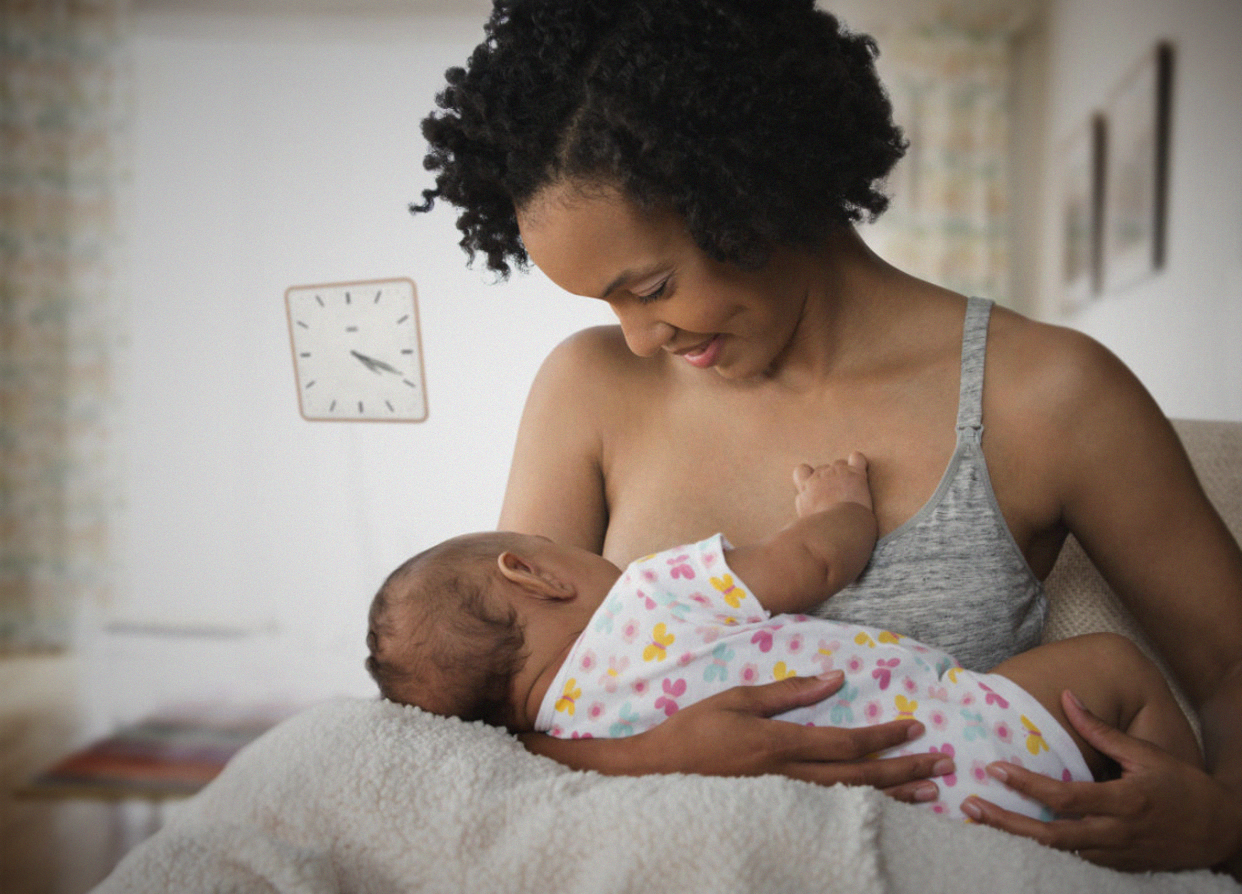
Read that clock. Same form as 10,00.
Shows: 4,19
